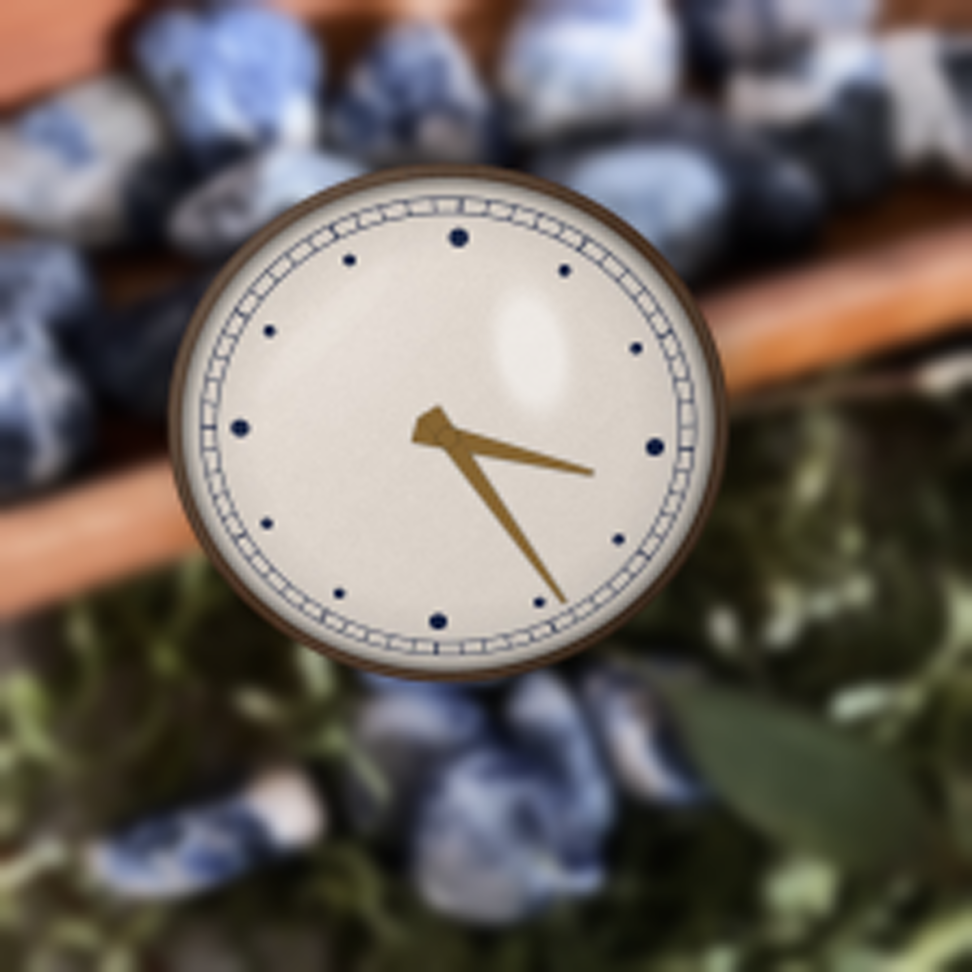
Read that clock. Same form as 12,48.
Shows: 3,24
